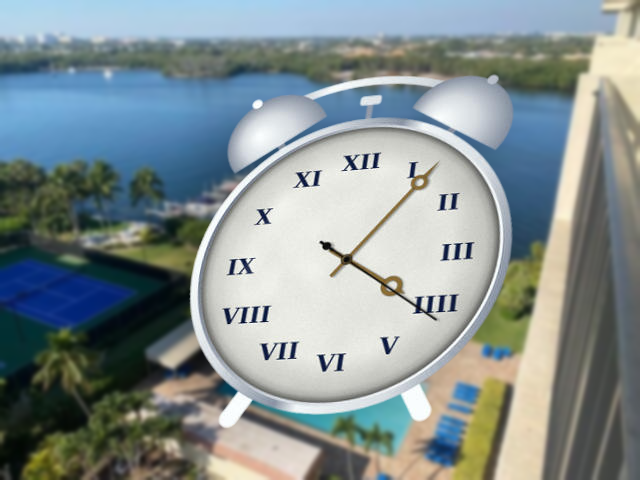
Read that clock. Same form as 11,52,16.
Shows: 4,06,21
